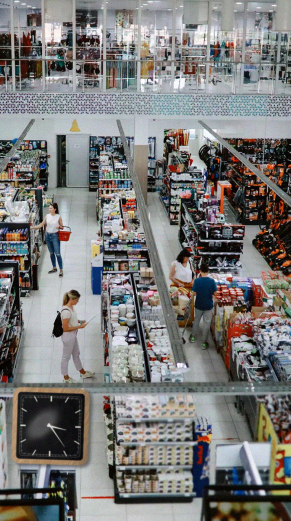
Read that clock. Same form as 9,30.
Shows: 3,24
